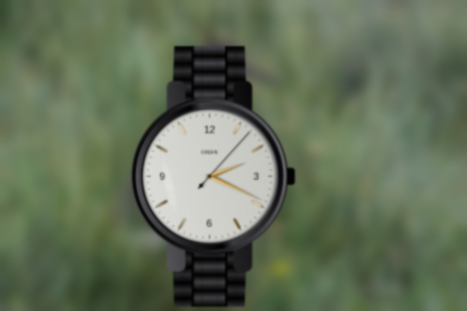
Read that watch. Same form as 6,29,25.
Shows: 2,19,07
